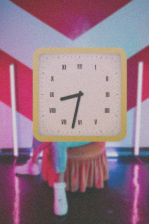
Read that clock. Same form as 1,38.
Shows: 8,32
